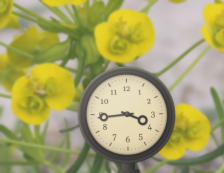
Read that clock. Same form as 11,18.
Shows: 3,44
